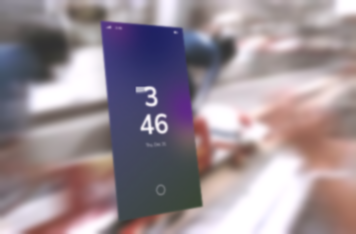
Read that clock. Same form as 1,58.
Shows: 3,46
